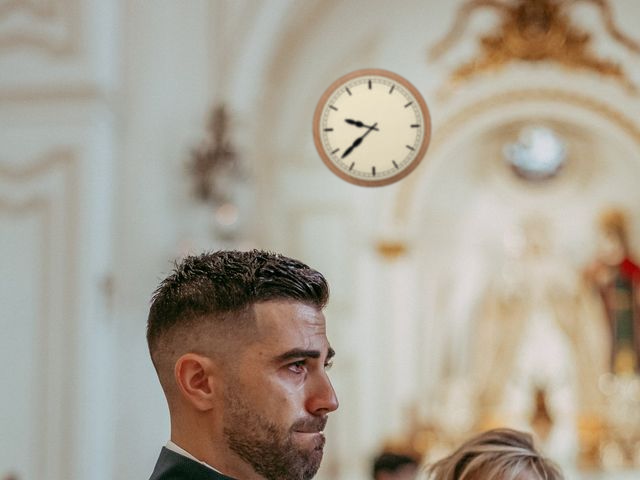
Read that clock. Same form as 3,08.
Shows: 9,38
